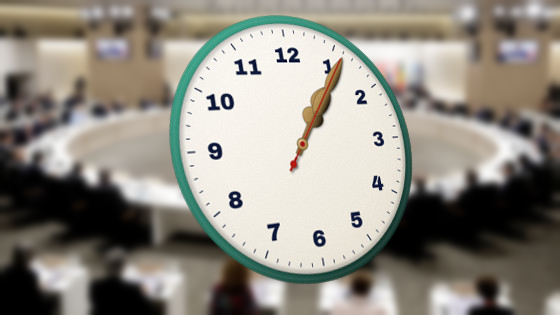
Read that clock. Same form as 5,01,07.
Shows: 1,06,06
